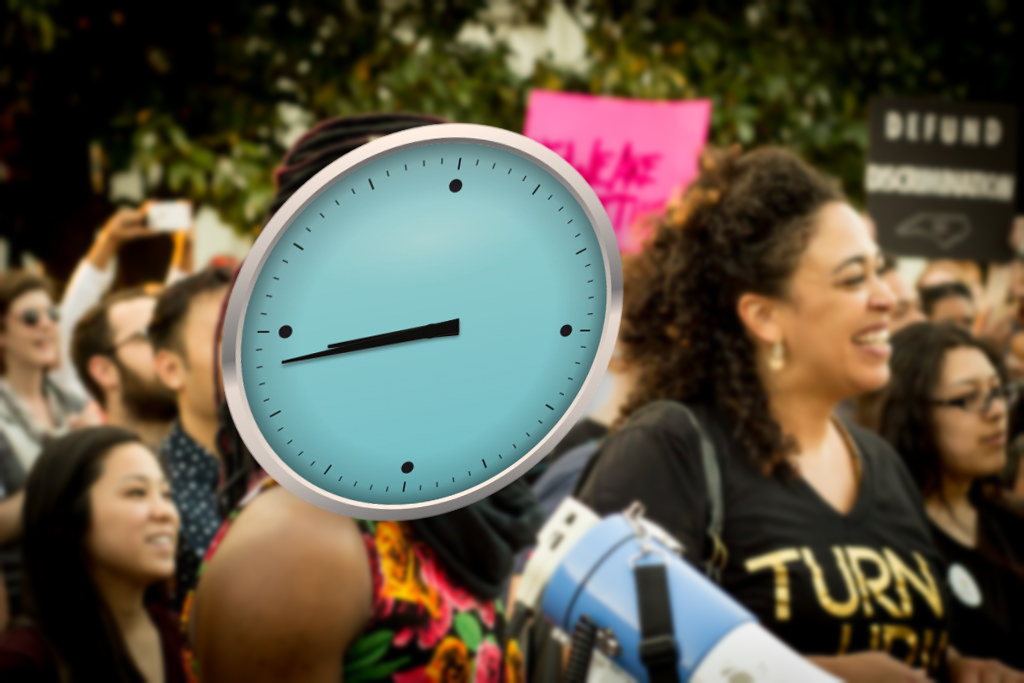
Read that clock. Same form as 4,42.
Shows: 8,43
